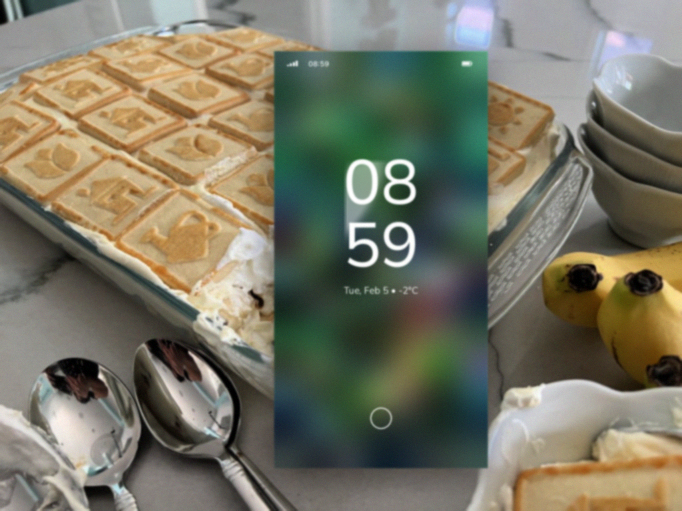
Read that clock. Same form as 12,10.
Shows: 8,59
